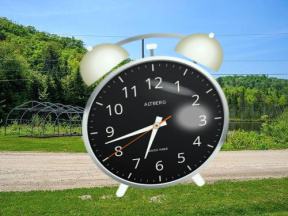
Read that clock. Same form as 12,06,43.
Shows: 6,42,40
